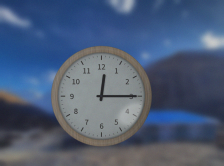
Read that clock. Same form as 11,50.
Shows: 12,15
